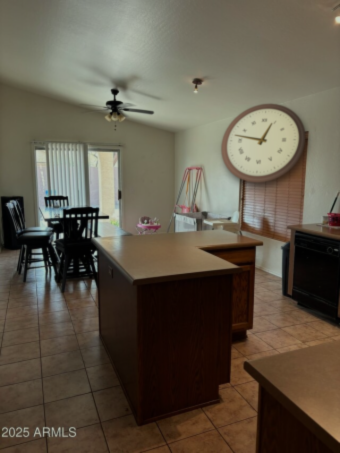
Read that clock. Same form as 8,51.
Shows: 12,47
